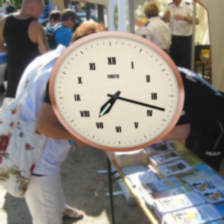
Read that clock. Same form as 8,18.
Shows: 7,18
